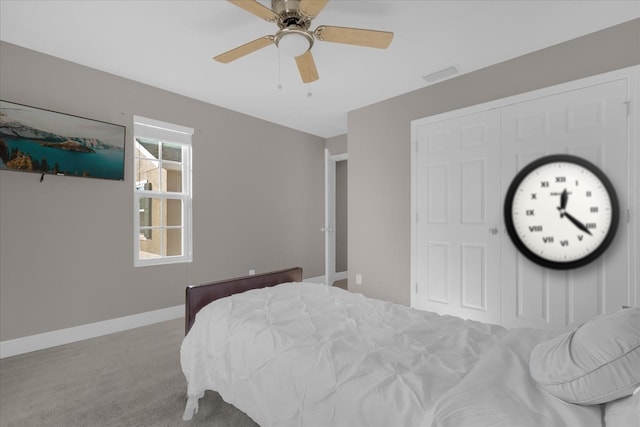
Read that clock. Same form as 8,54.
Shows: 12,22
